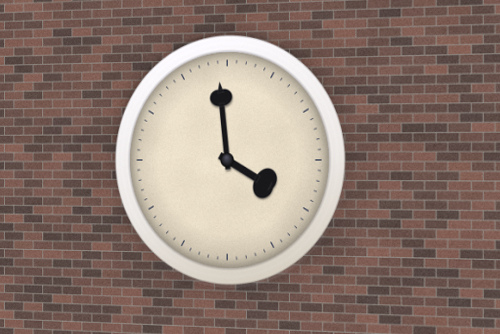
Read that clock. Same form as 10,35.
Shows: 3,59
